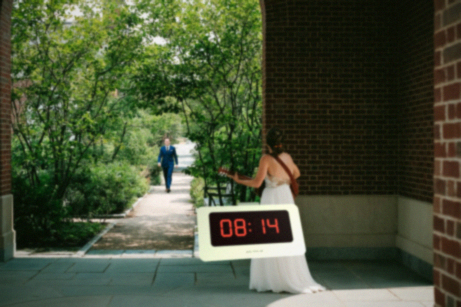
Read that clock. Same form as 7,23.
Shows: 8,14
